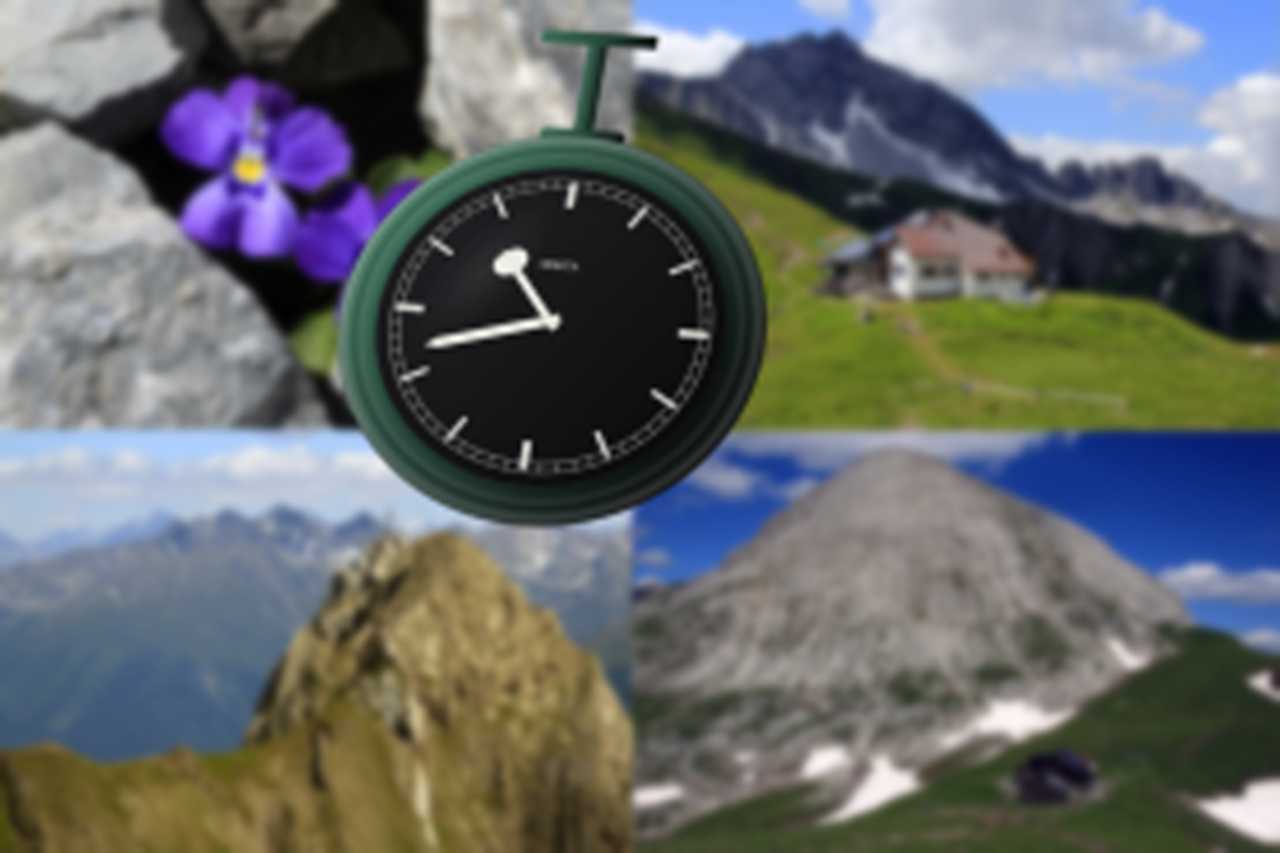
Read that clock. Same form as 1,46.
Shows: 10,42
